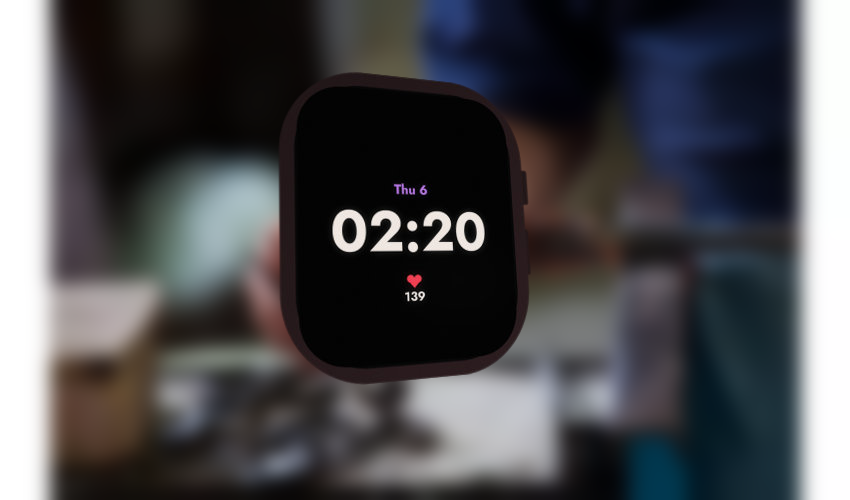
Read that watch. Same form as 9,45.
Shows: 2,20
